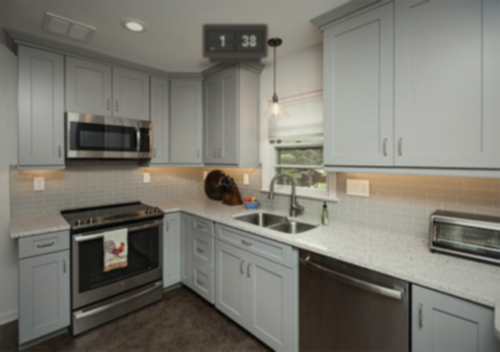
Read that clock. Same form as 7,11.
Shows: 1,38
